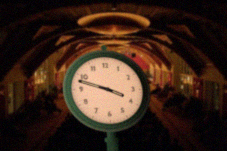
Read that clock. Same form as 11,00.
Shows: 3,48
